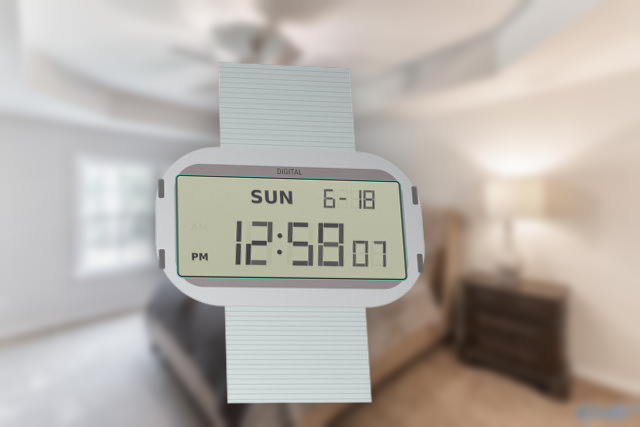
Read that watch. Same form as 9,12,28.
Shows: 12,58,07
